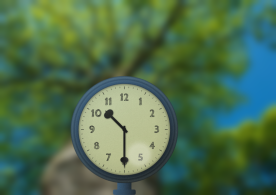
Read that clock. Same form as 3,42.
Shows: 10,30
